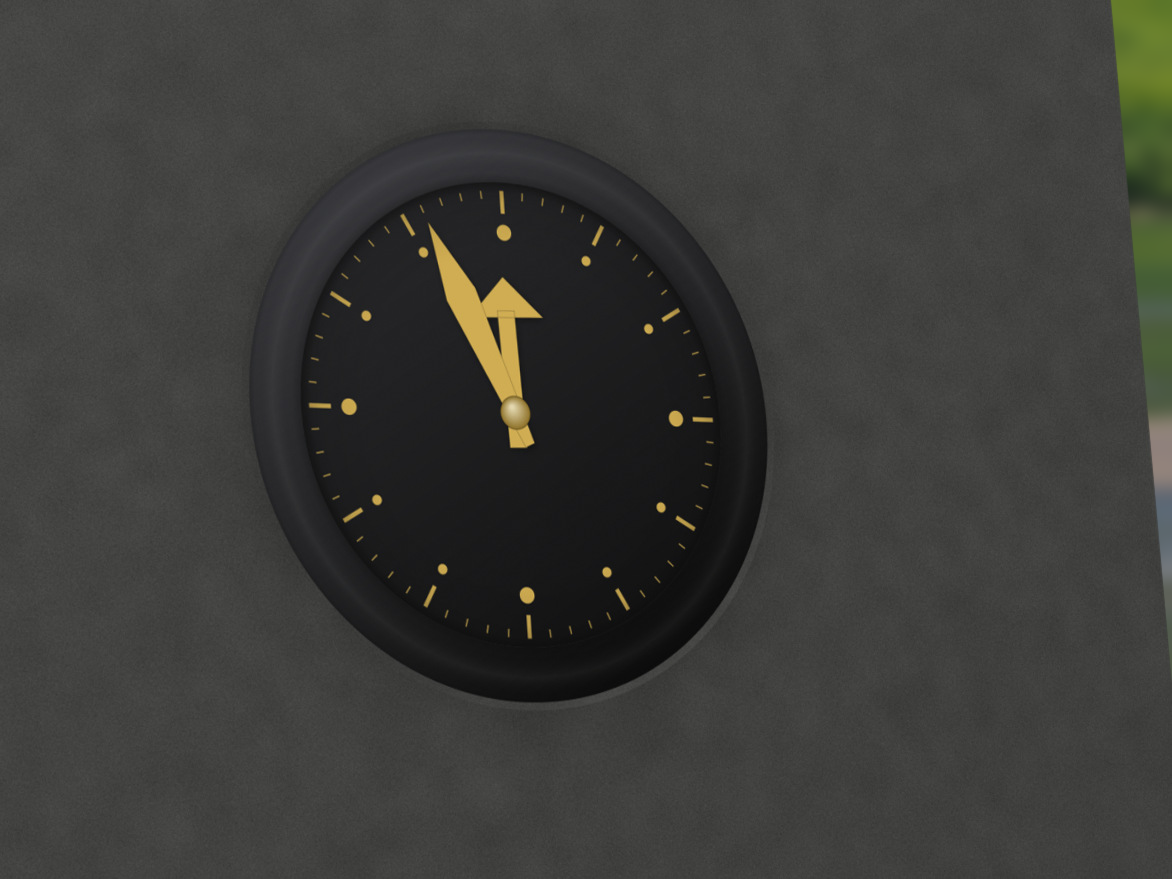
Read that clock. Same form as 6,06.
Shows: 11,56
